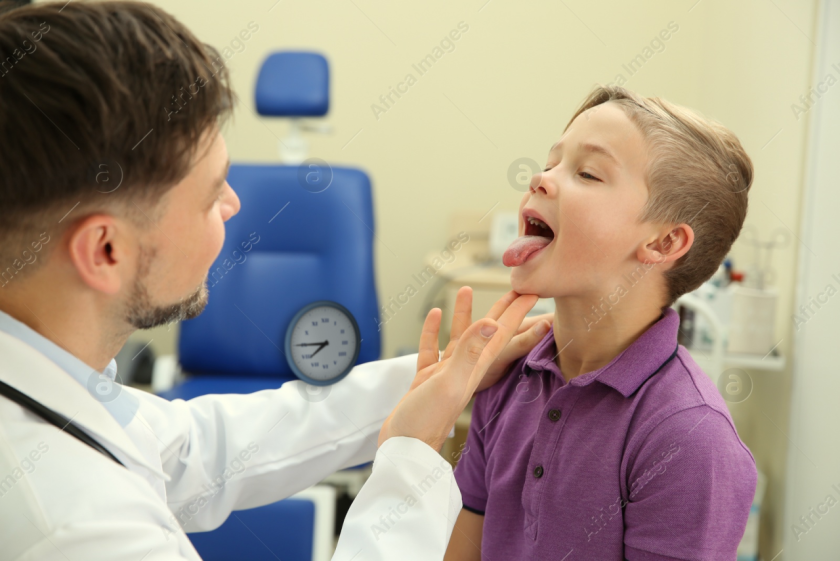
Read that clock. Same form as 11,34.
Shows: 7,45
